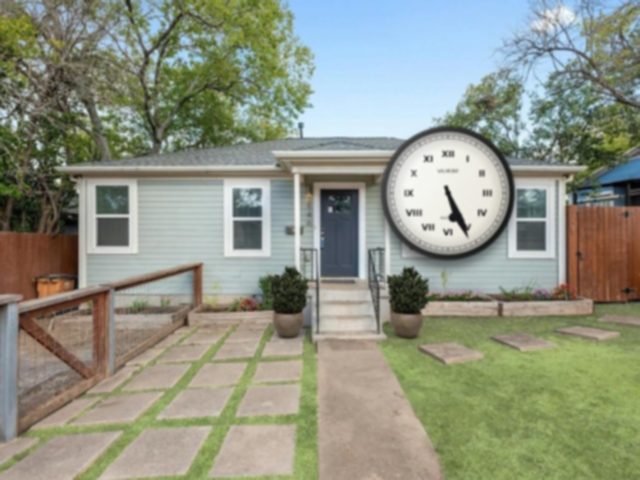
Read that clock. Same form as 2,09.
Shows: 5,26
